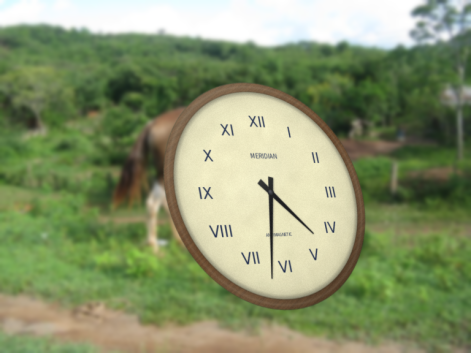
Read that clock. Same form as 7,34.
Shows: 4,32
